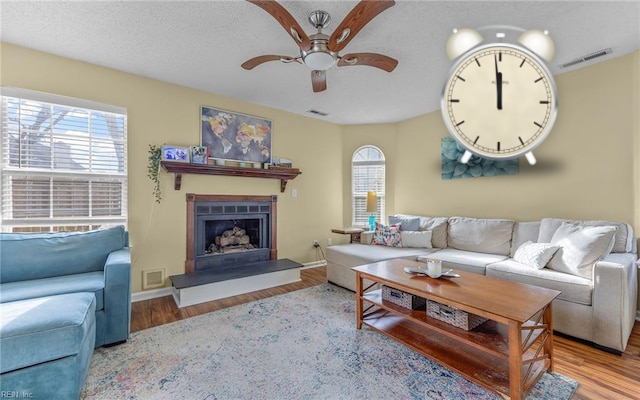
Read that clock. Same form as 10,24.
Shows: 11,59
